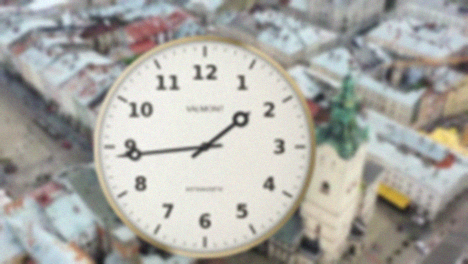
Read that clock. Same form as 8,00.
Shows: 1,44
